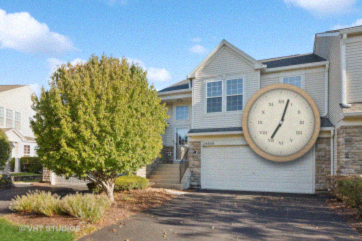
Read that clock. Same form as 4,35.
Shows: 7,03
